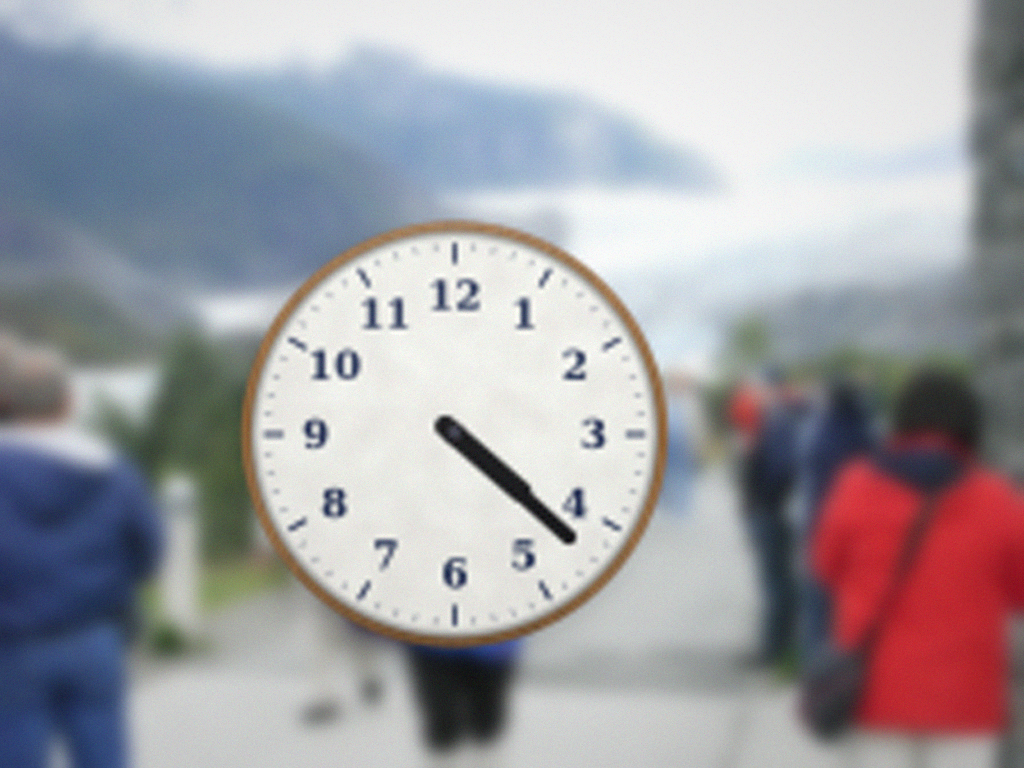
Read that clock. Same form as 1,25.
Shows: 4,22
